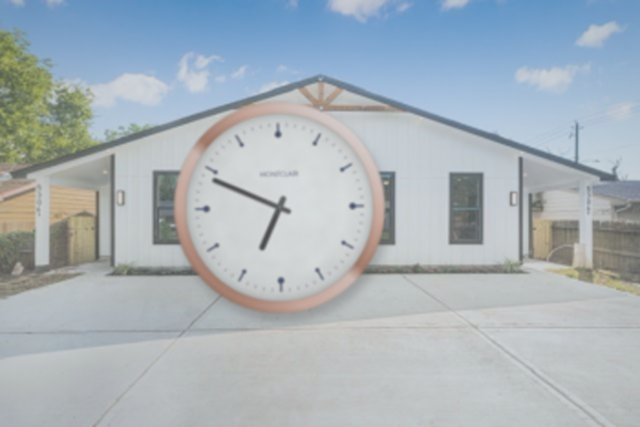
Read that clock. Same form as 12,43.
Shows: 6,49
